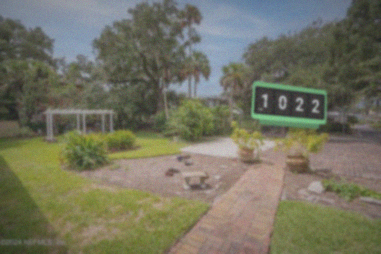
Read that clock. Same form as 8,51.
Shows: 10,22
